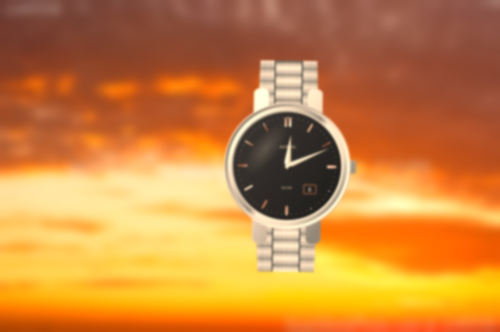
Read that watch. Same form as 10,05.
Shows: 12,11
